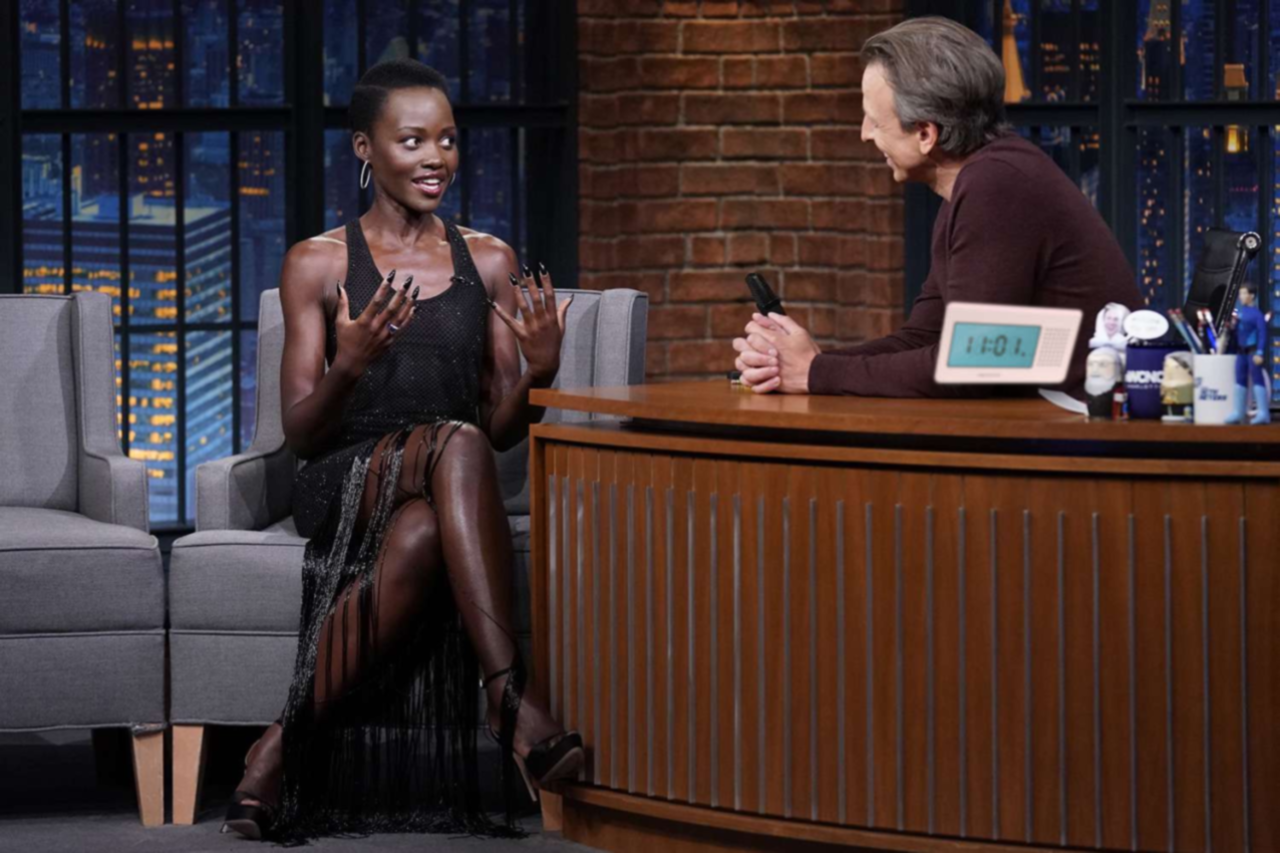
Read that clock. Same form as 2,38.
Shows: 11,01
